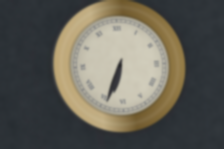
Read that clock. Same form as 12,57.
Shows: 6,34
